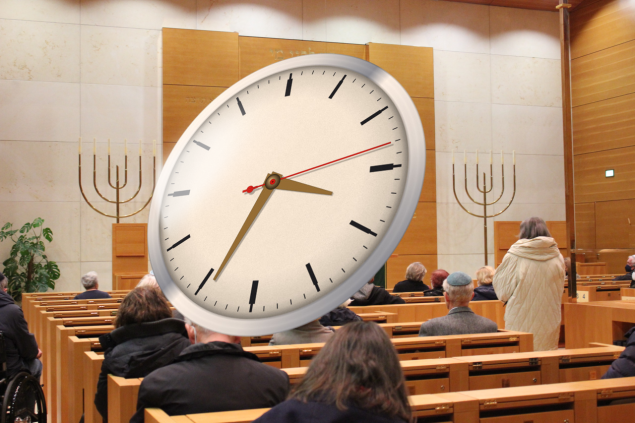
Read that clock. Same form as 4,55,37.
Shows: 3,34,13
